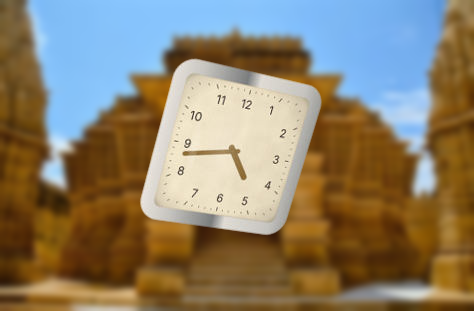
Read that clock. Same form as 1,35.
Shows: 4,43
